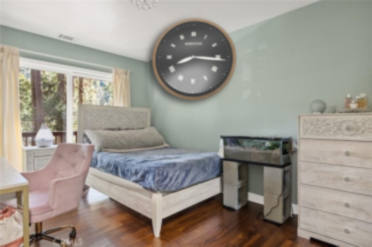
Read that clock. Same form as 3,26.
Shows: 8,16
